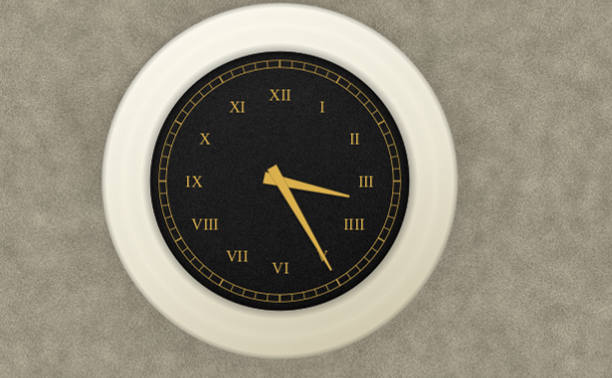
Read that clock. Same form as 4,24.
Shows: 3,25
